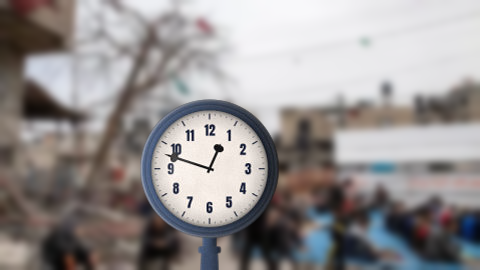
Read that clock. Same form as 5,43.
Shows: 12,48
